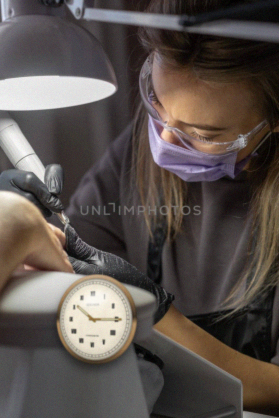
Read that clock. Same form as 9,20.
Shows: 10,15
